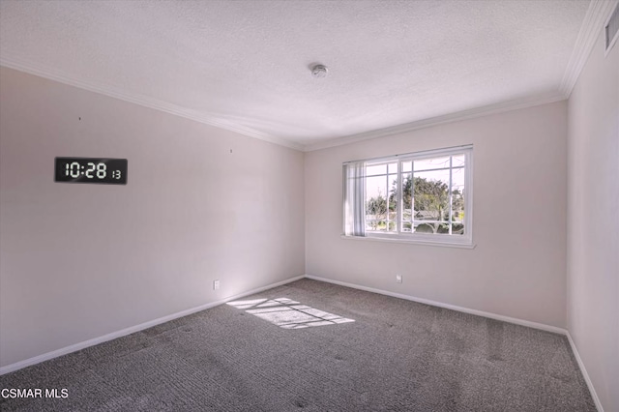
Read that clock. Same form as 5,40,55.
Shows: 10,28,13
